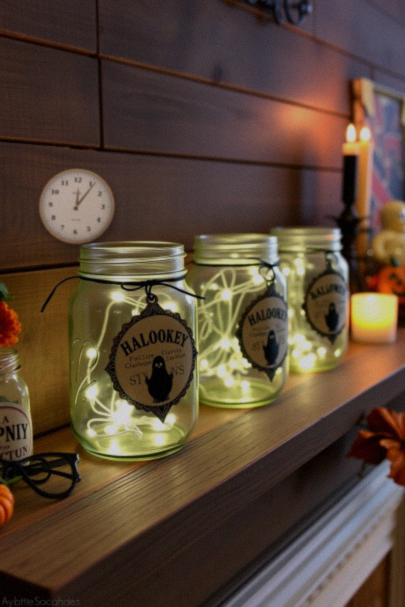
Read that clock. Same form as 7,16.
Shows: 12,06
